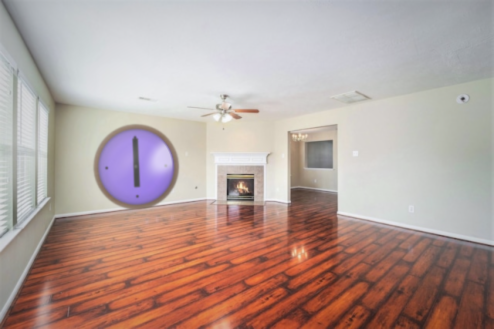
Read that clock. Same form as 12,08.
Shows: 6,00
